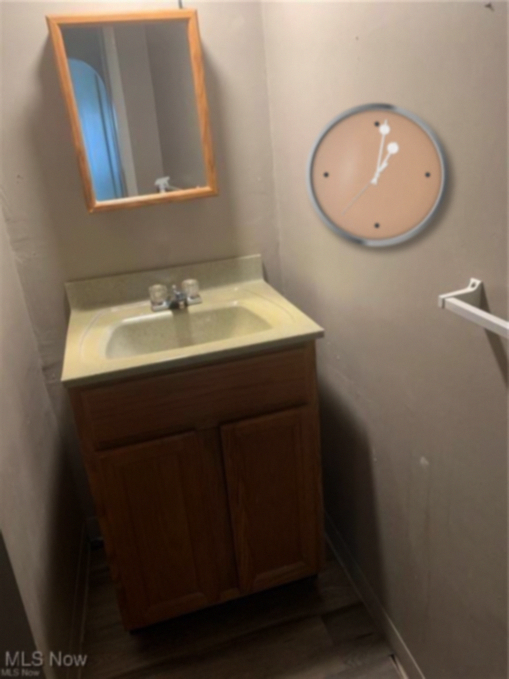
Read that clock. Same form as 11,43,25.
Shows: 1,01,37
